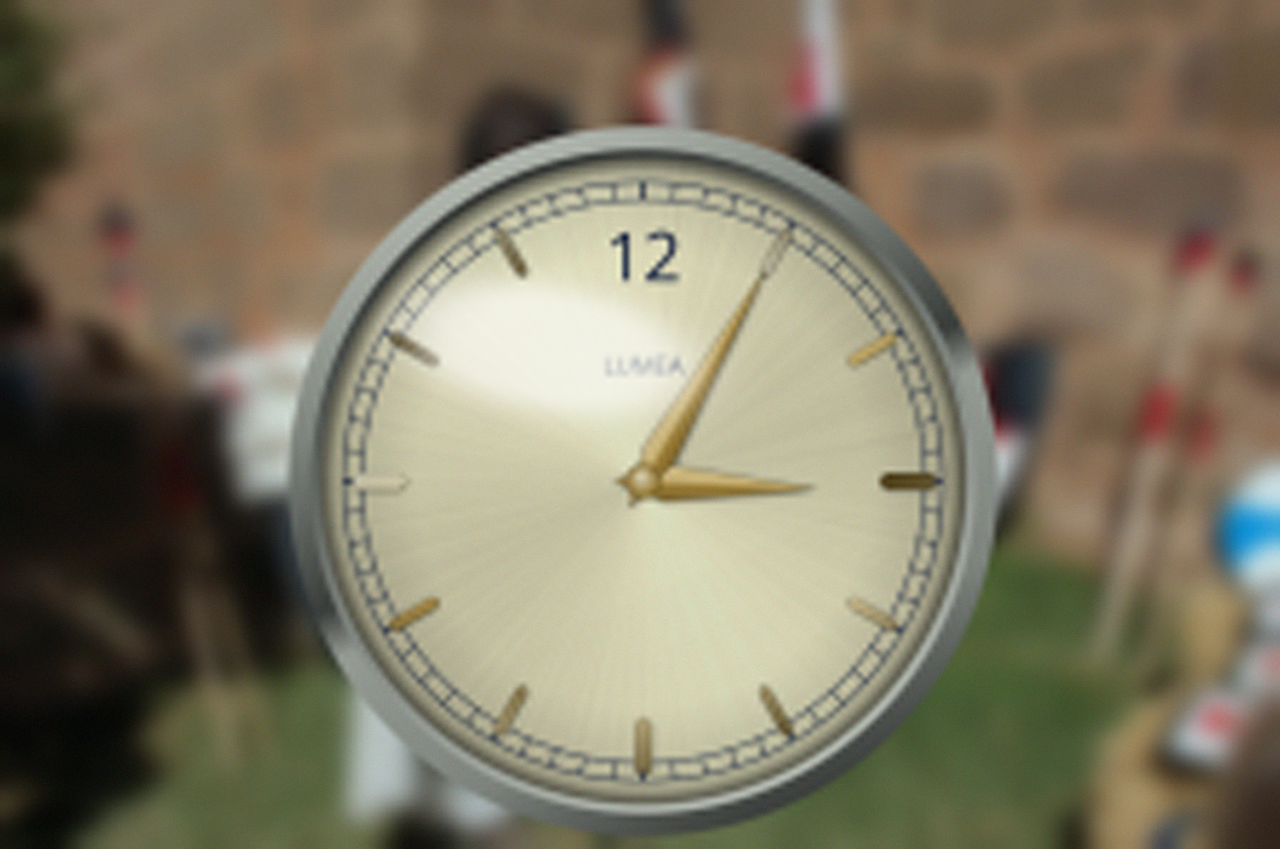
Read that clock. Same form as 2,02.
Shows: 3,05
